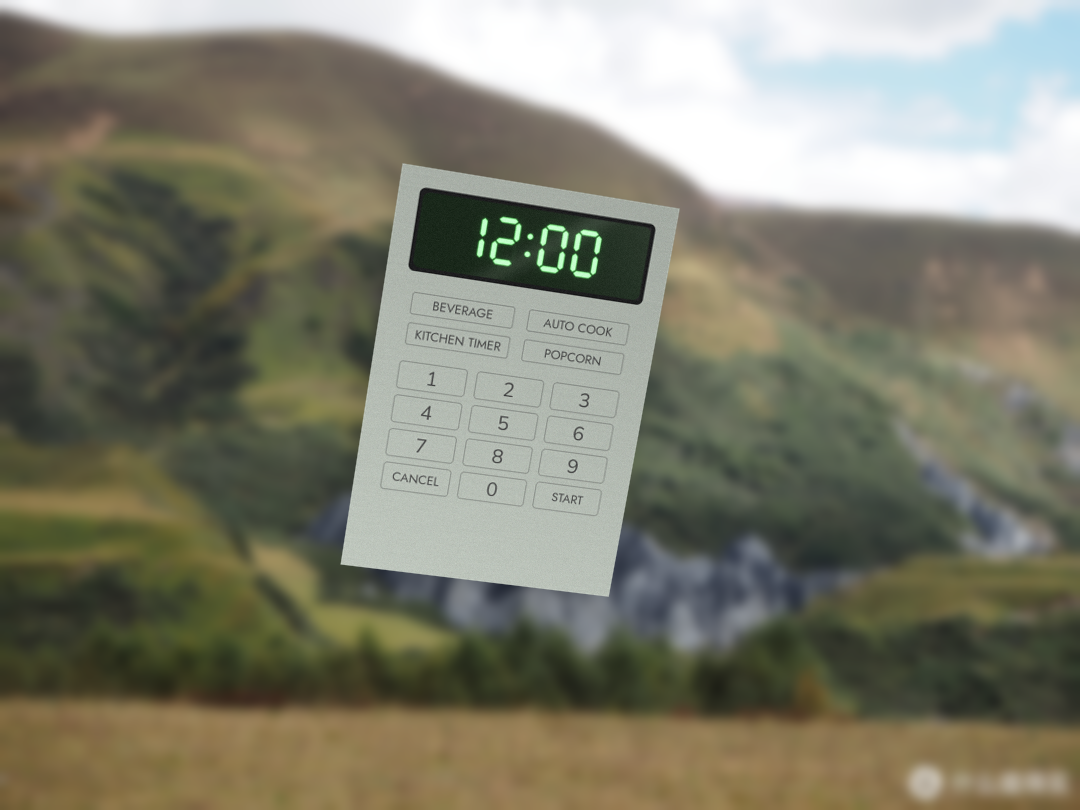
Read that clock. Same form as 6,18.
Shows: 12,00
